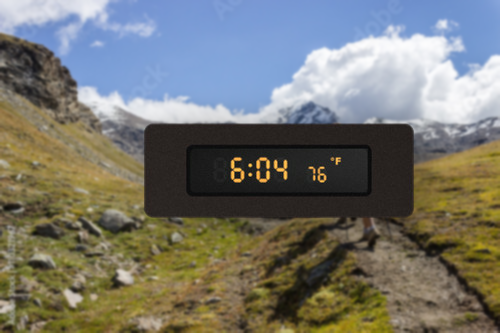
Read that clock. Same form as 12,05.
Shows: 6,04
